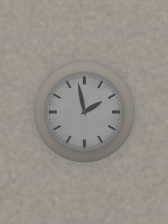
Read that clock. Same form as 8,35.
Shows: 1,58
